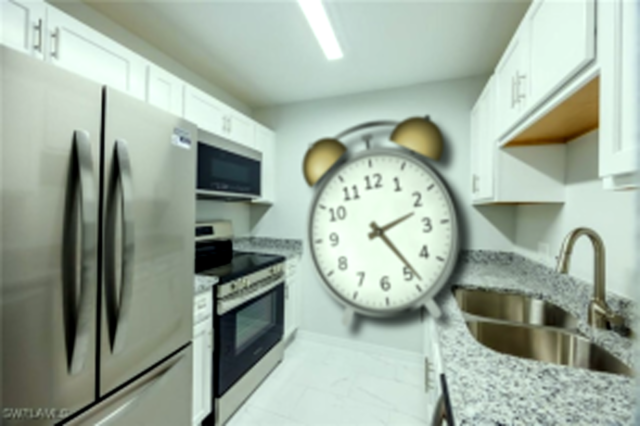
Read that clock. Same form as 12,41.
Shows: 2,24
